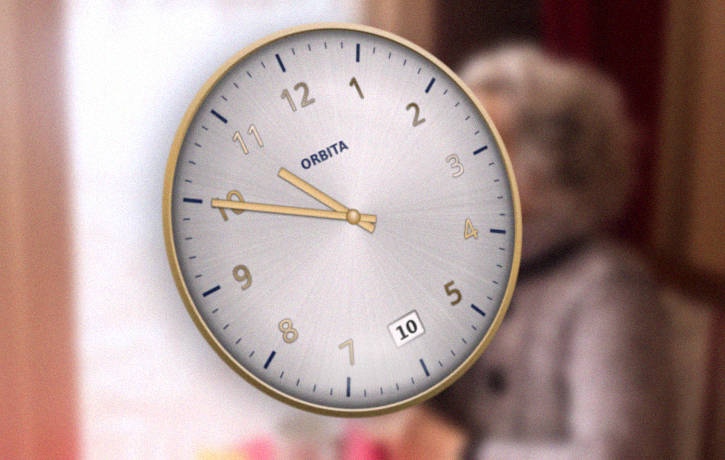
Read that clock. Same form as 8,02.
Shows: 10,50
